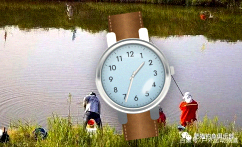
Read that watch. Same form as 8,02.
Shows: 1,34
